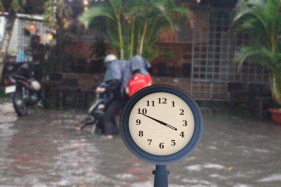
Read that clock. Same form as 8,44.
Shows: 3,49
